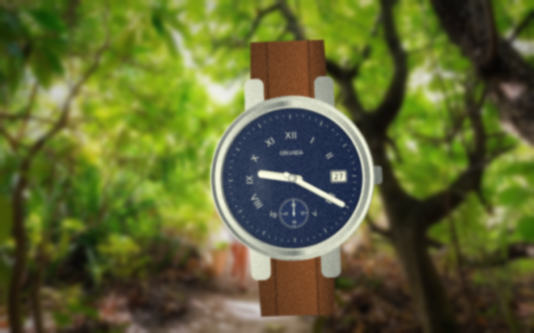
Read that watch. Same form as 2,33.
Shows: 9,20
